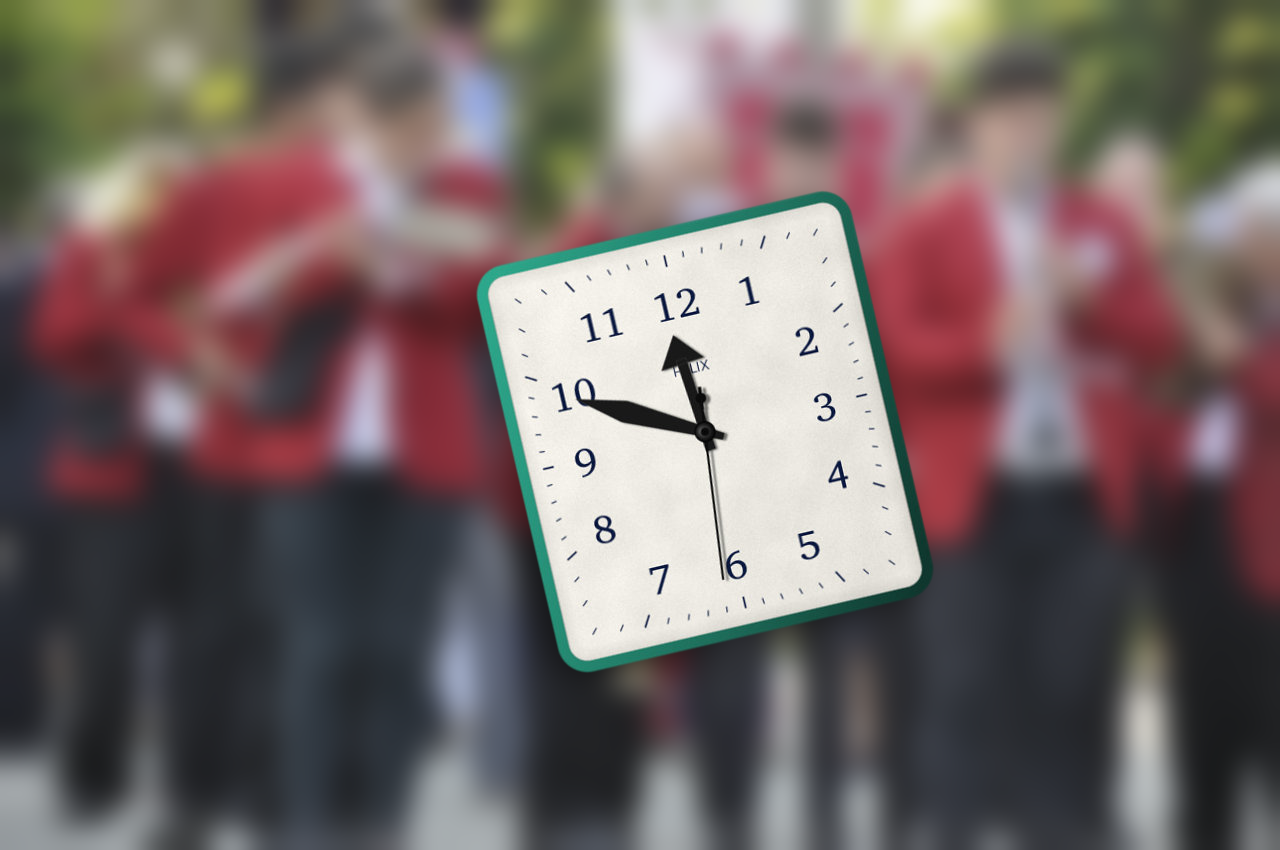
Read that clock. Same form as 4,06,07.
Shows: 11,49,31
